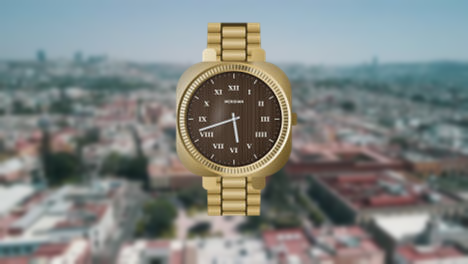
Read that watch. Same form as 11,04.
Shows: 5,42
